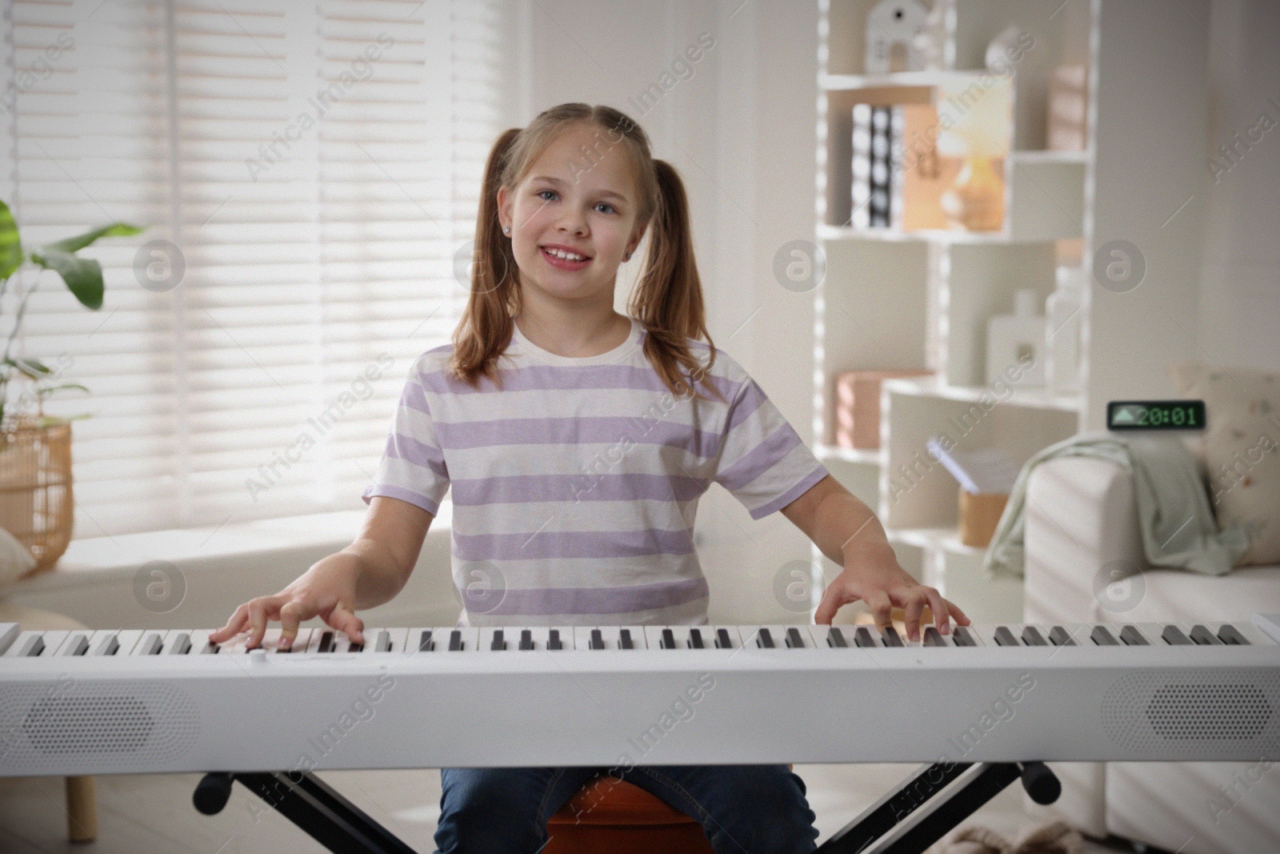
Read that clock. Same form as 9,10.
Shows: 20,01
